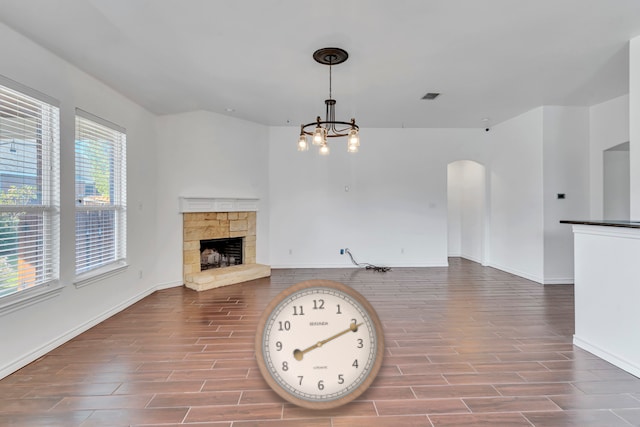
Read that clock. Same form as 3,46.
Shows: 8,11
